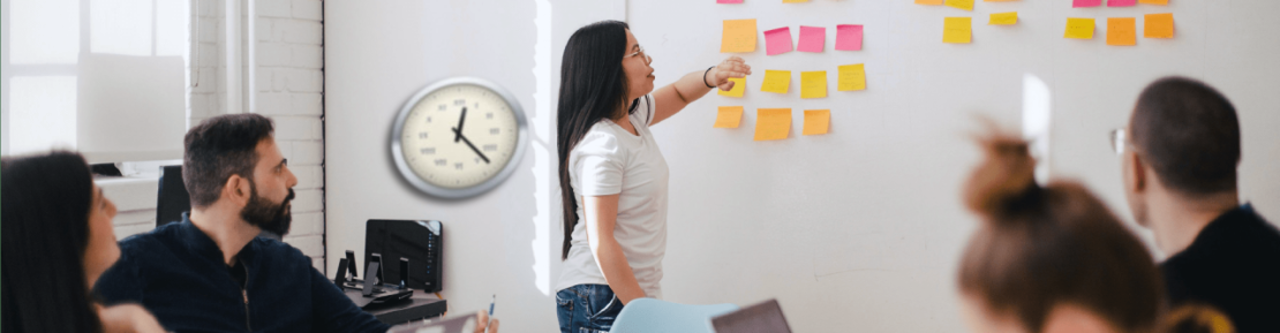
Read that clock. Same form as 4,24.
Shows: 12,23
